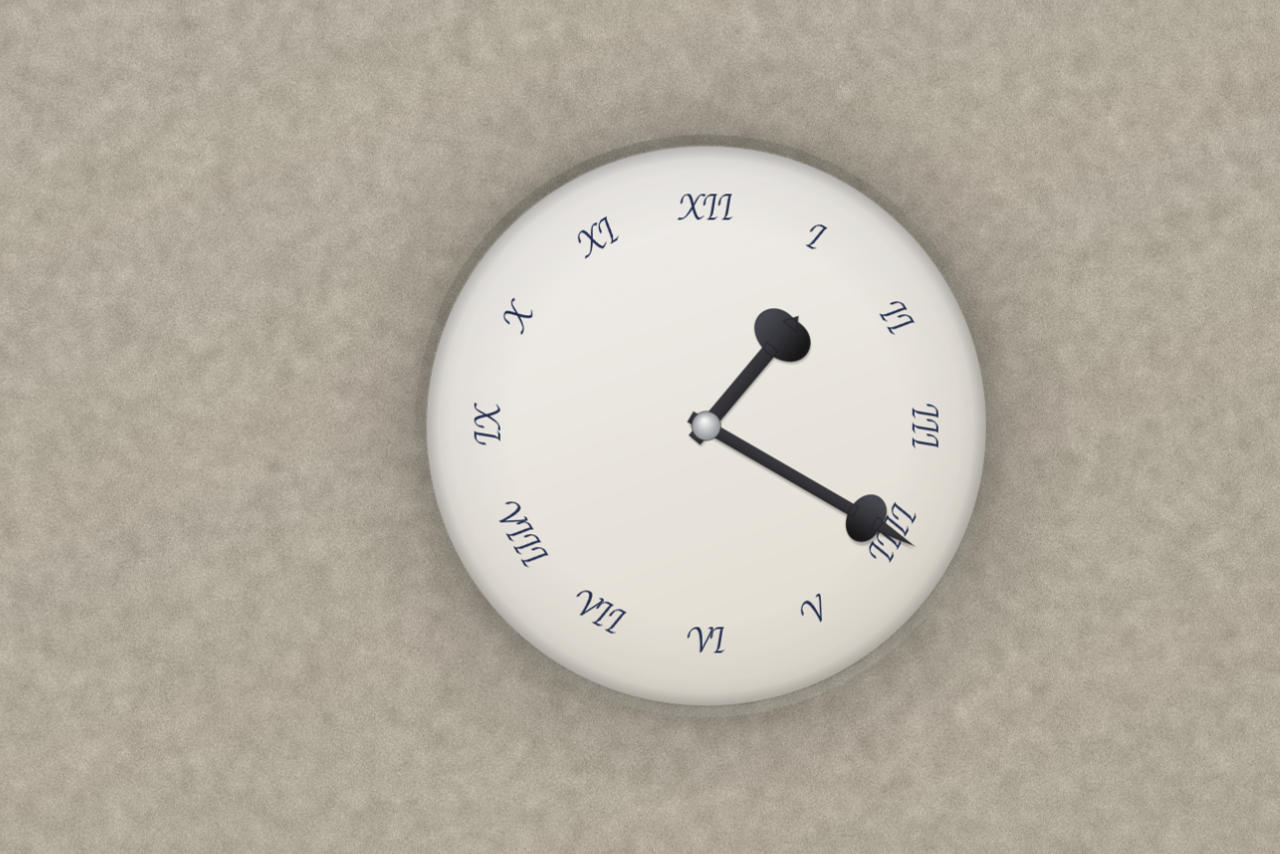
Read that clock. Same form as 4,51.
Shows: 1,20
